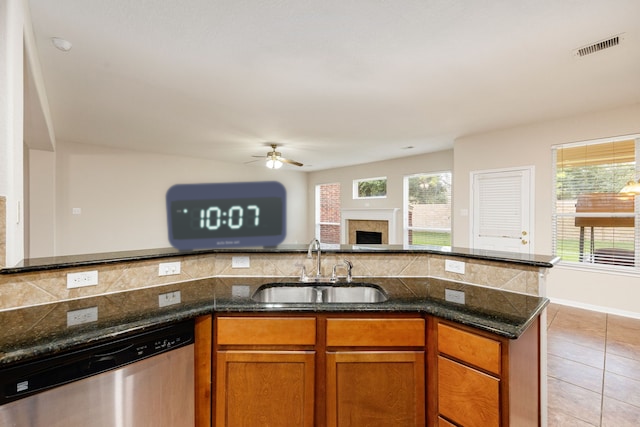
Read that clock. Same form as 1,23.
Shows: 10,07
